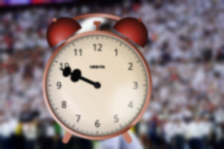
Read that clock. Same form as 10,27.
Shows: 9,49
